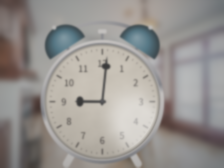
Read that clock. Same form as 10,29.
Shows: 9,01
